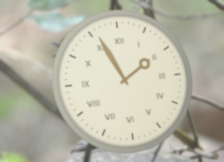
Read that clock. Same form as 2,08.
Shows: 1,56
